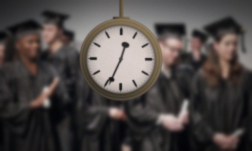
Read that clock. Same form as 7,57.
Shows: 12,34
